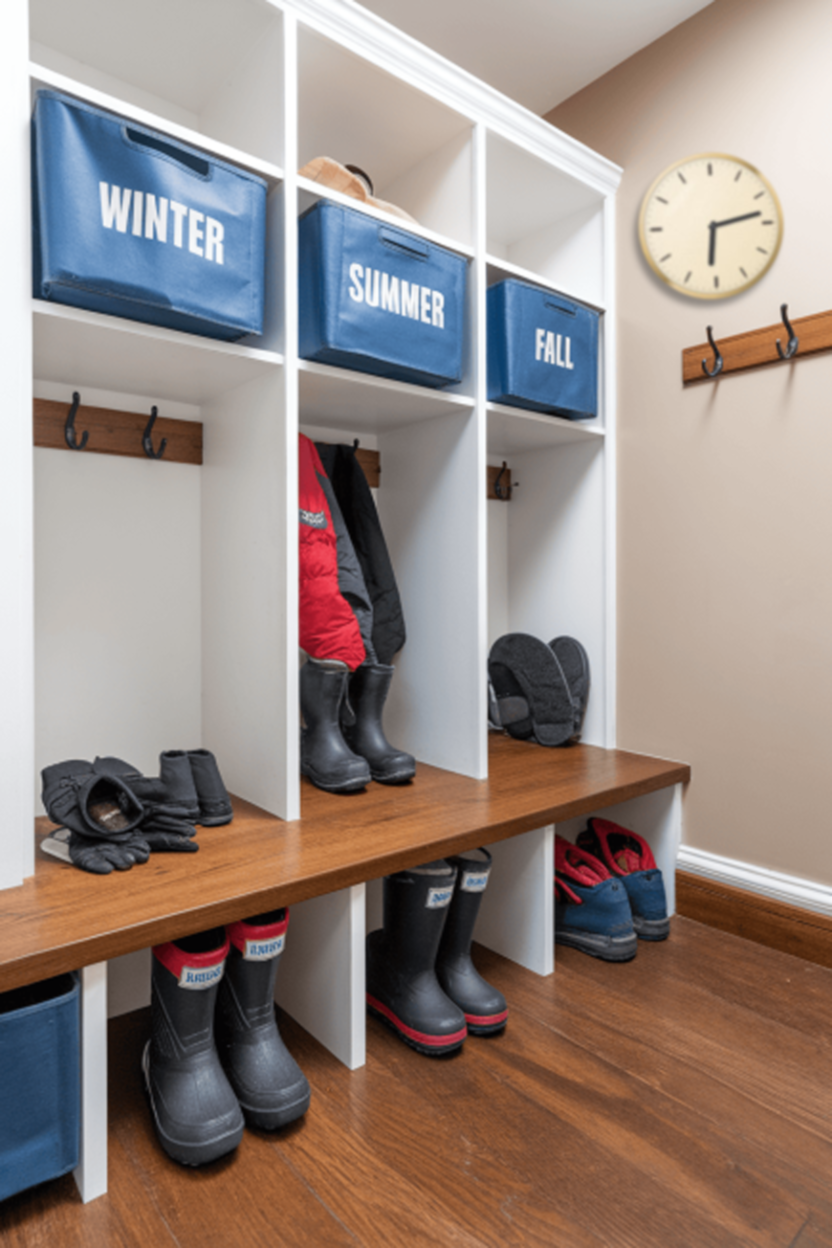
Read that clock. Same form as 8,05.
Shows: 6,13
